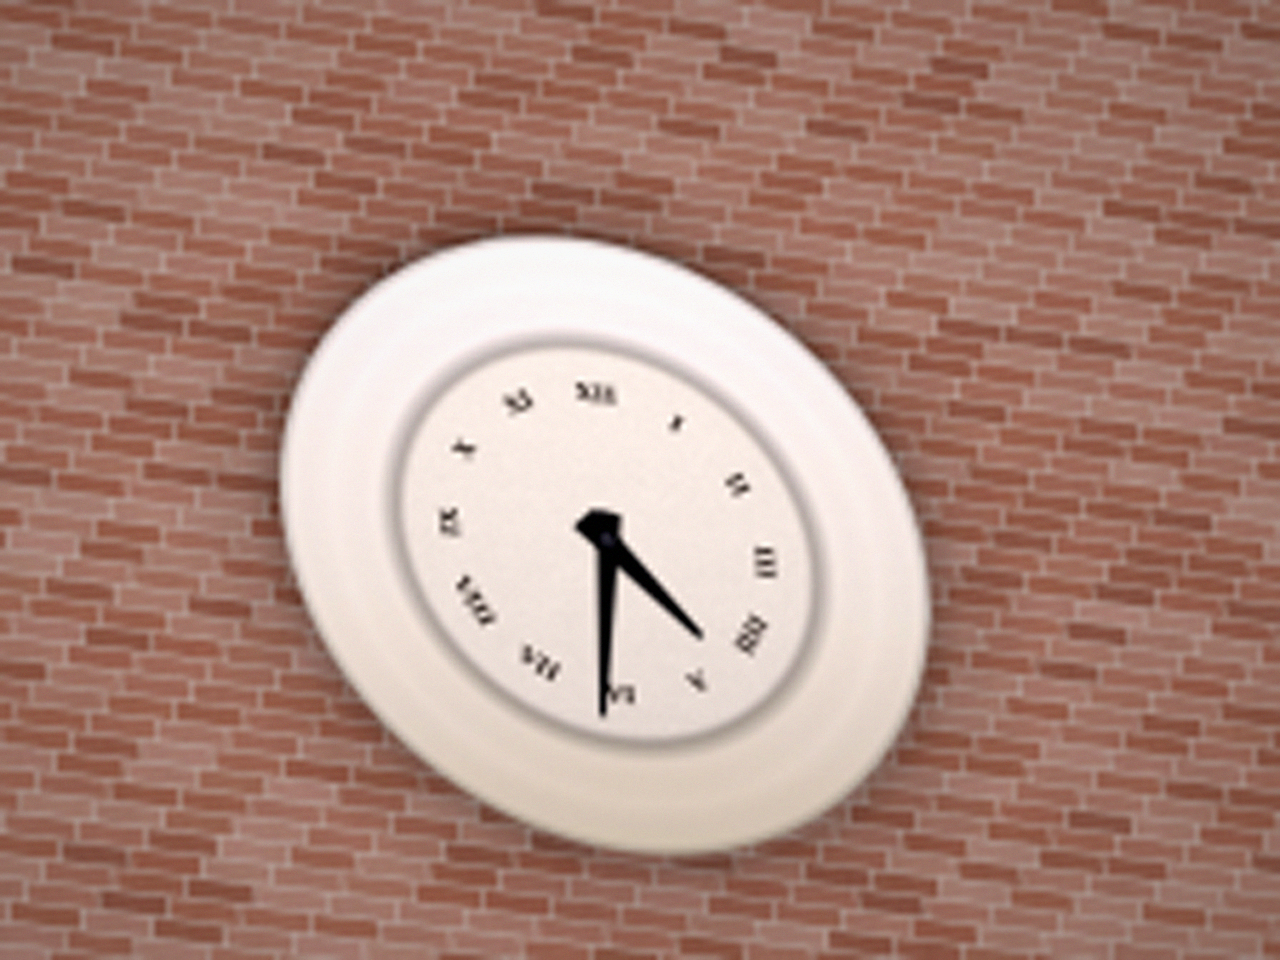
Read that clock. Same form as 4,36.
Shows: 4,31
